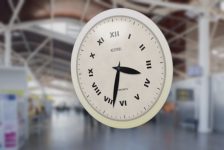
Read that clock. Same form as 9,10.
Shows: 3,33
